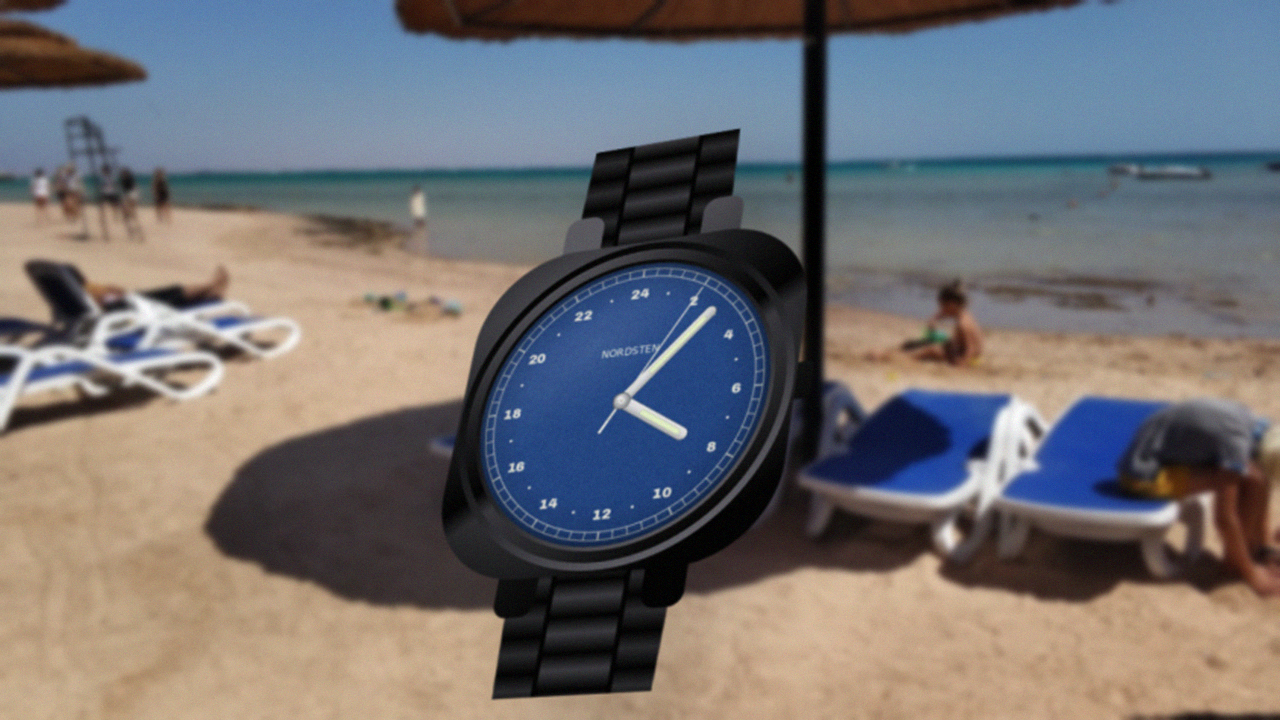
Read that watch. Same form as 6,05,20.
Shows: 8,07,05
